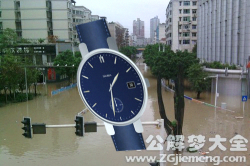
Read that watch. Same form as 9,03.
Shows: 1,32
